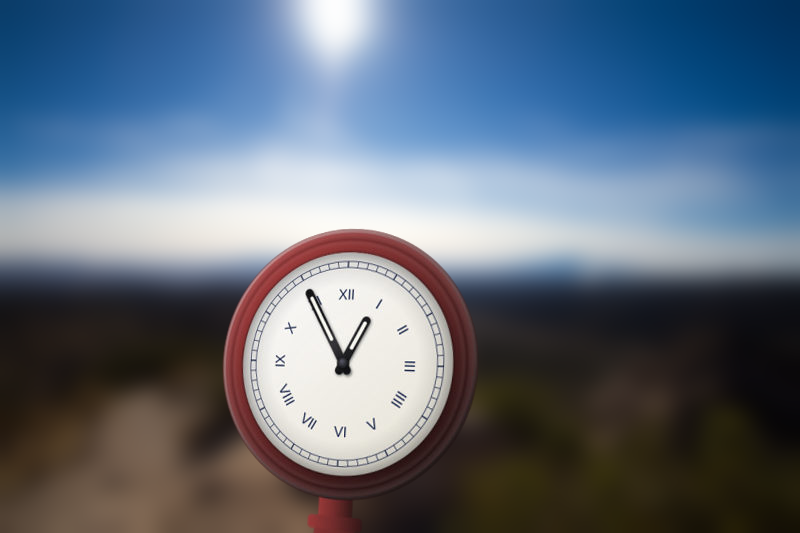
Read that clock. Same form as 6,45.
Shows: 12,55
